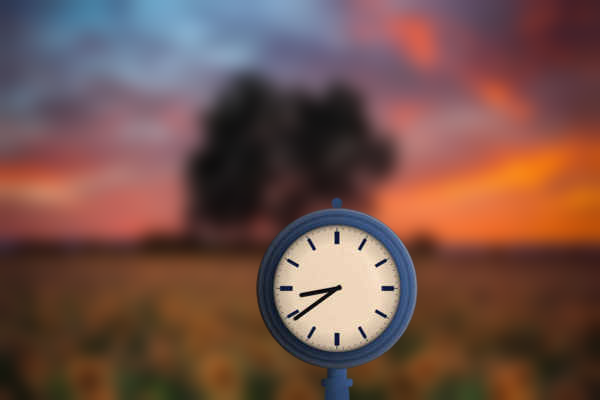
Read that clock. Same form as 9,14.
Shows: 8,39
